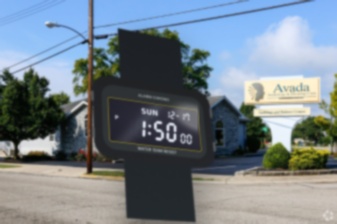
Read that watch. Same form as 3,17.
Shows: 1,50
